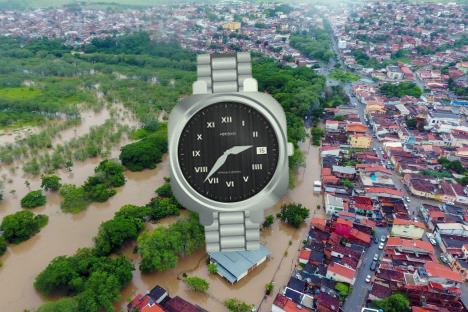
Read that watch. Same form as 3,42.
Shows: 2,37
